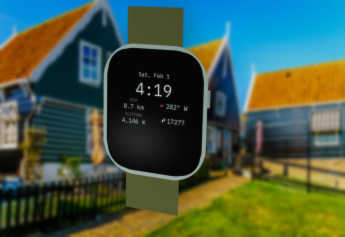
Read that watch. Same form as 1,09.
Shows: 4,19
